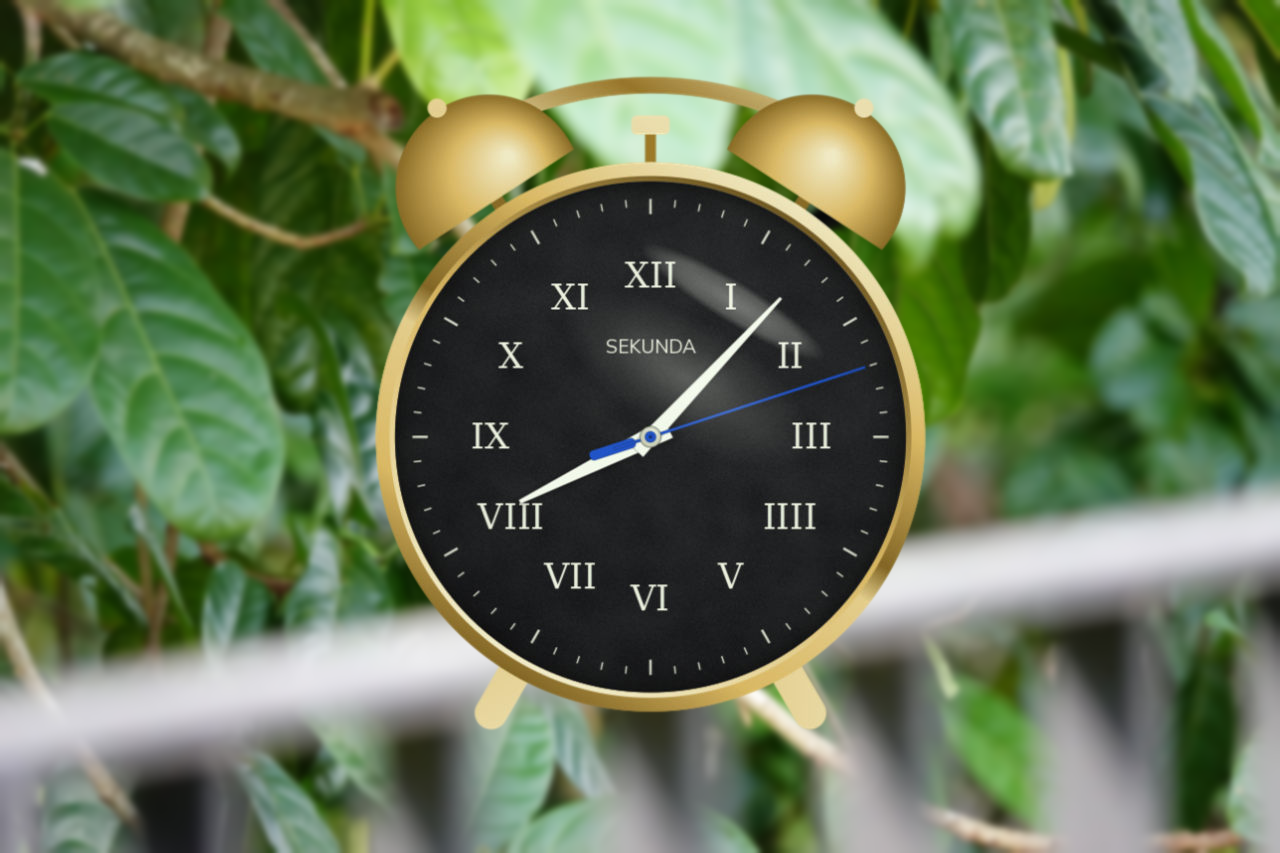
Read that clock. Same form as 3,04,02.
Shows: 8,07,12
